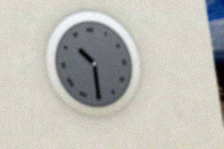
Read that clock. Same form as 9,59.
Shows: 10,30
